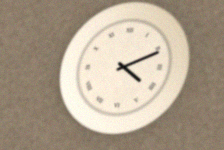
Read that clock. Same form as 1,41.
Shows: 4,11
